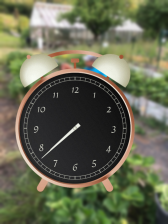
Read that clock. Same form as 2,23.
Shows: 7,38
